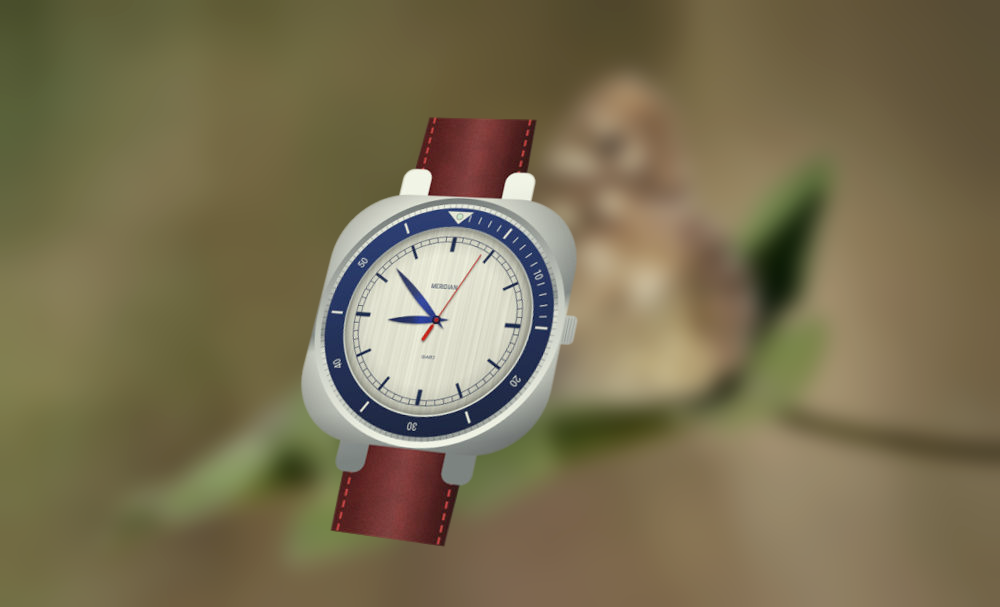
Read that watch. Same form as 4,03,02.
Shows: 8,52,04
